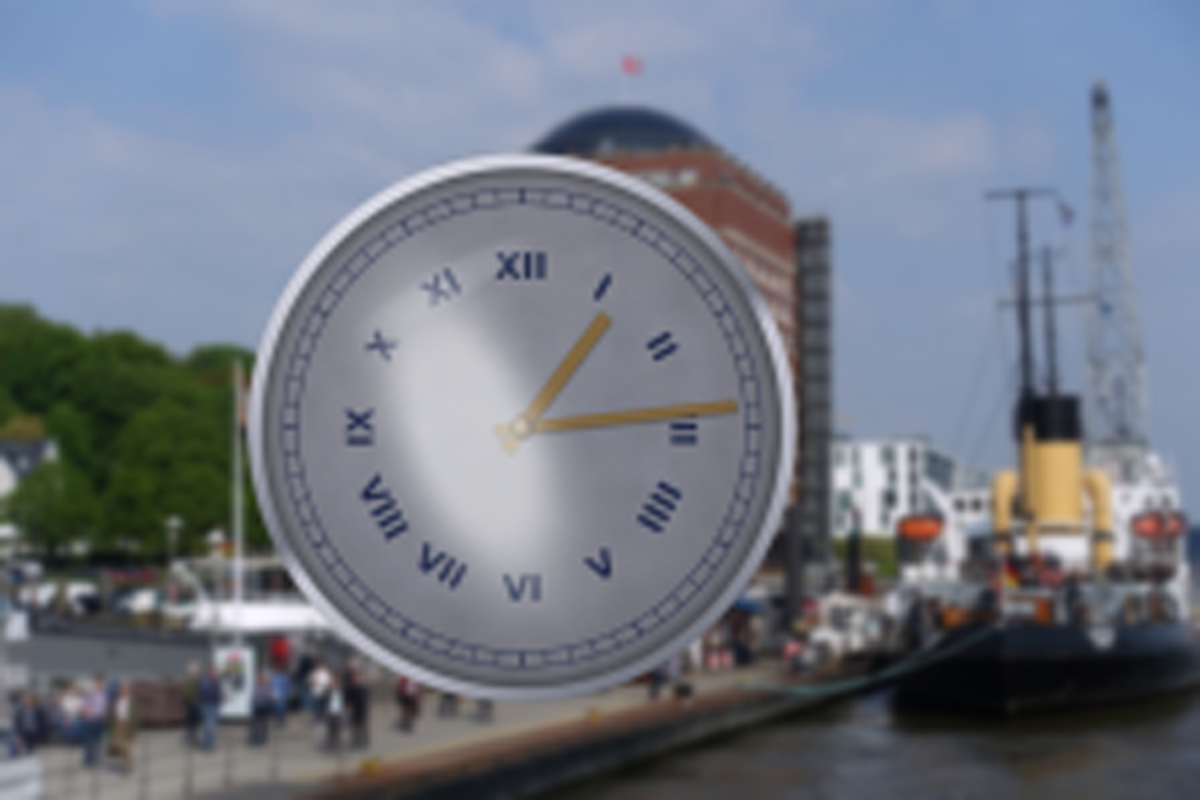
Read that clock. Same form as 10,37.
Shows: 1,14
